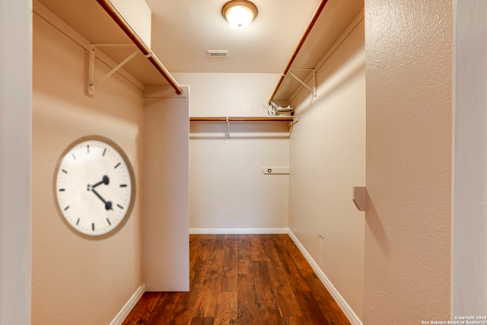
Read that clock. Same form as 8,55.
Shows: 2,22
